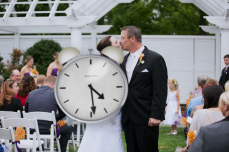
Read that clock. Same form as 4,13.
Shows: 4,29
